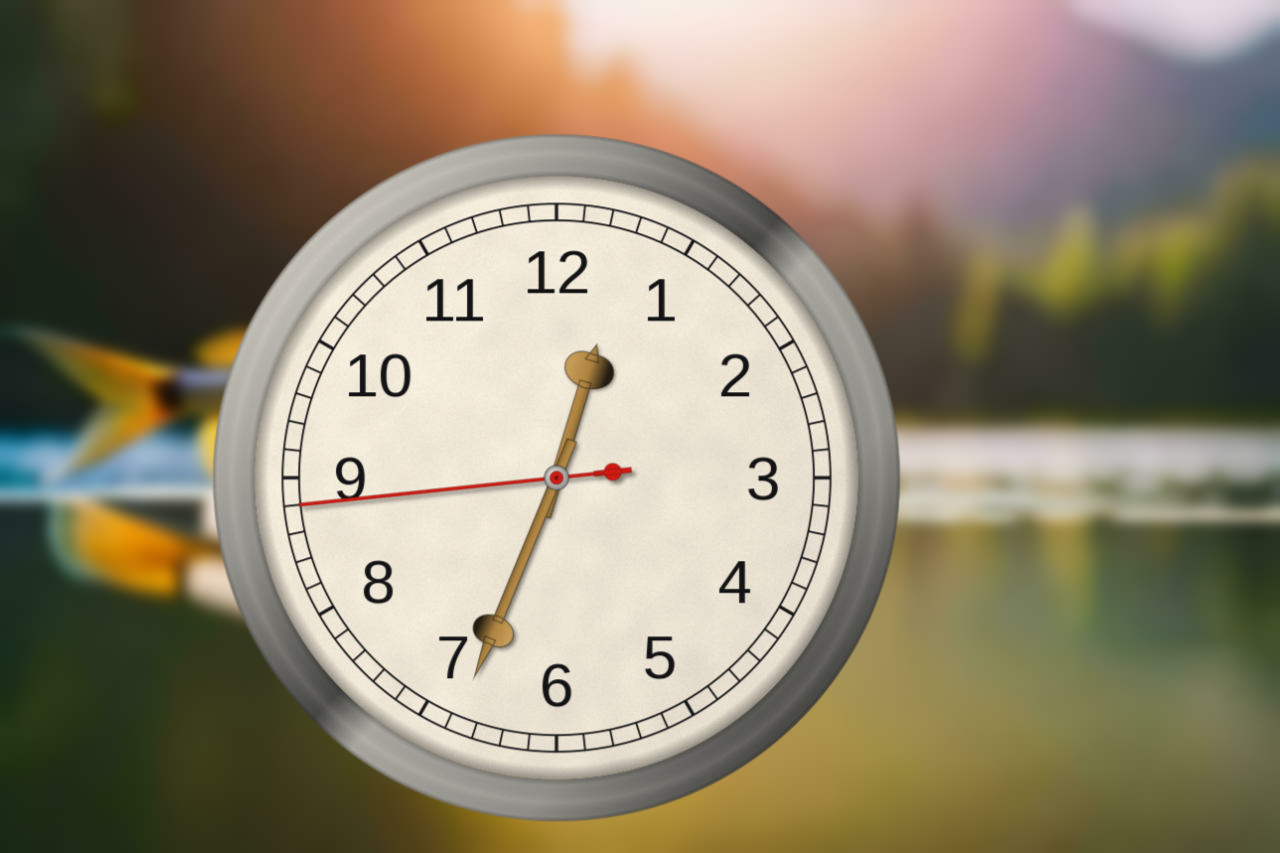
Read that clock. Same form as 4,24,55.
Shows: 12,33,44
